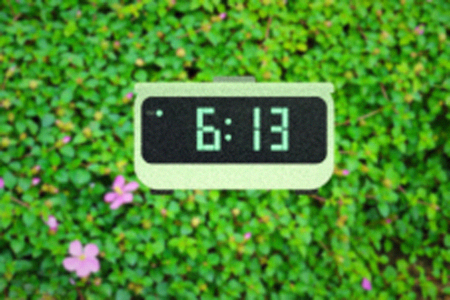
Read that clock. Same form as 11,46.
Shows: 6,13
